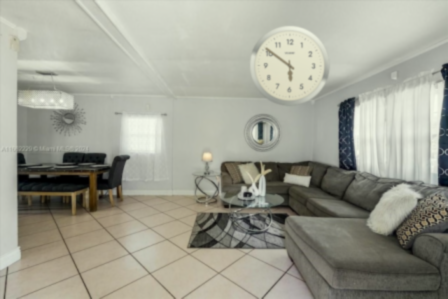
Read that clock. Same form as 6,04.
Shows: 5,51
